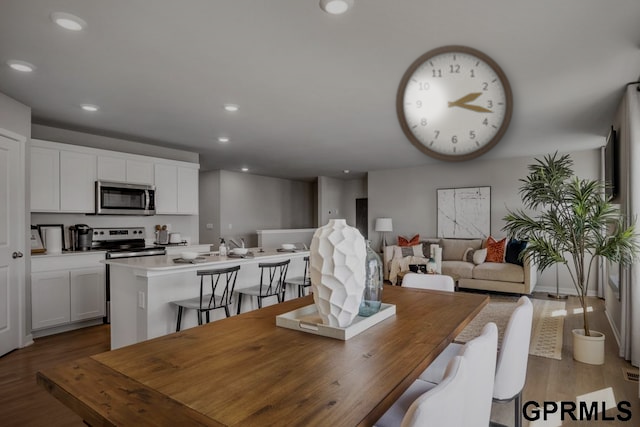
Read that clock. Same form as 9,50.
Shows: 2,17
